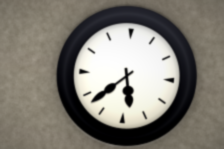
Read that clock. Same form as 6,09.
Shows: 5,38
